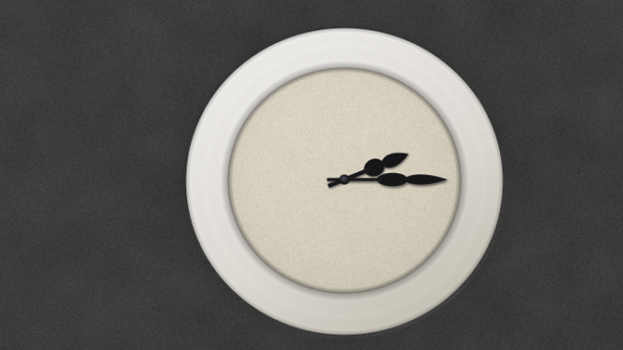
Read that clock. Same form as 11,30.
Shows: 2,15
